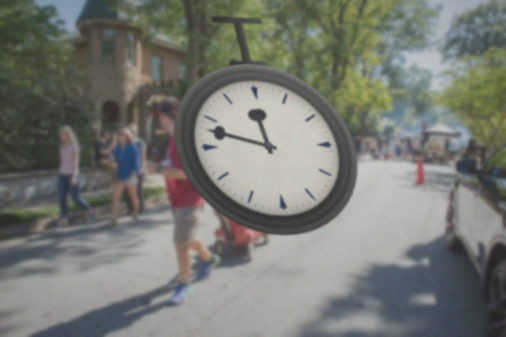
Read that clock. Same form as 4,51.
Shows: 11,48
